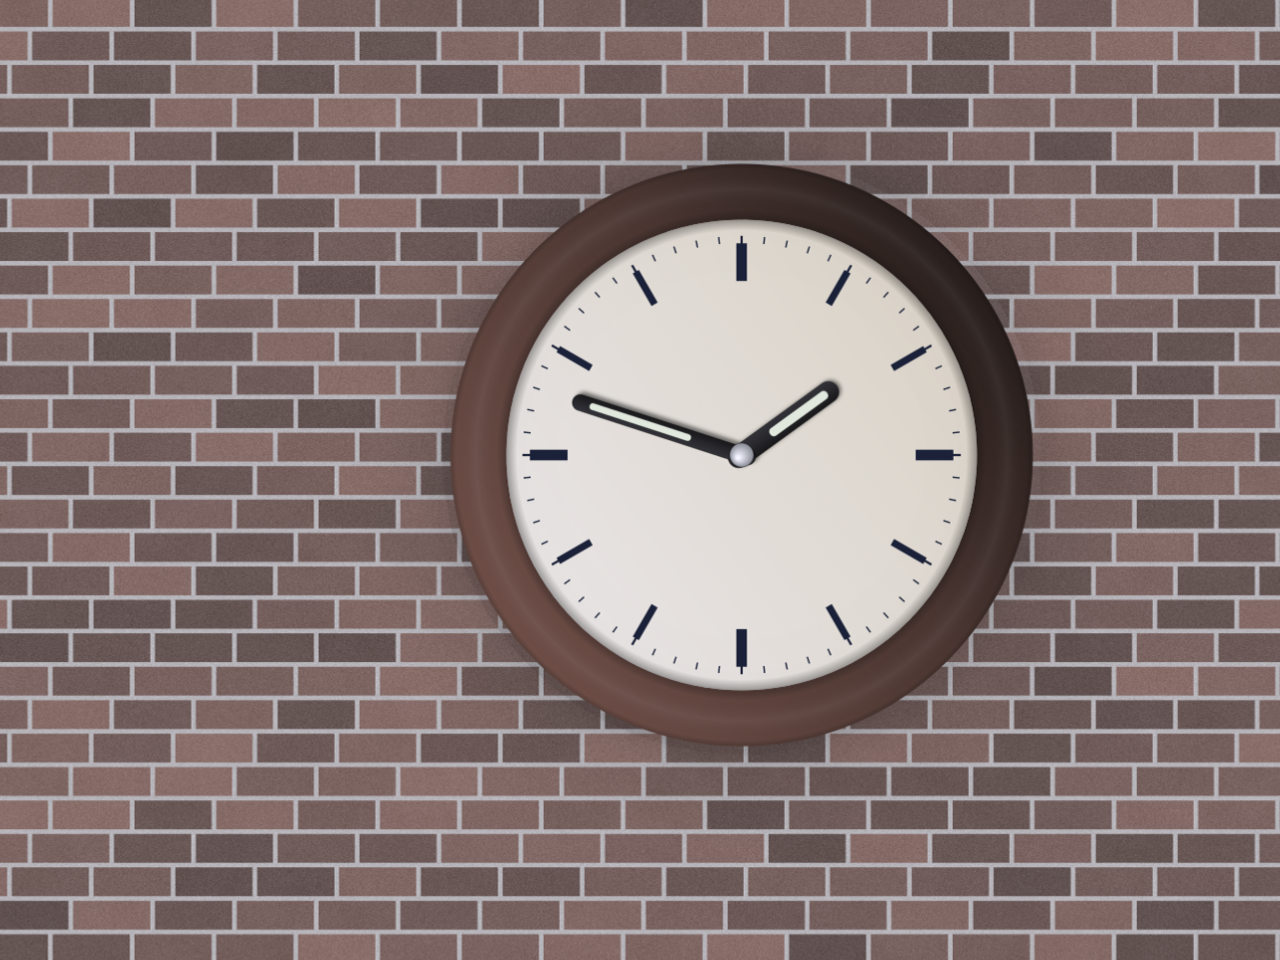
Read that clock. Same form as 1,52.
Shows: 1,48
